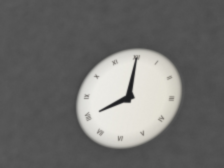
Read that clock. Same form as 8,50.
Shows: 8,00
